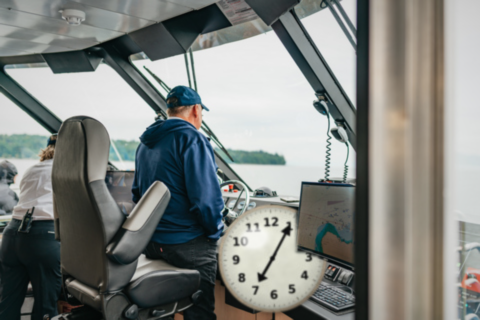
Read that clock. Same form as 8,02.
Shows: 7,05
